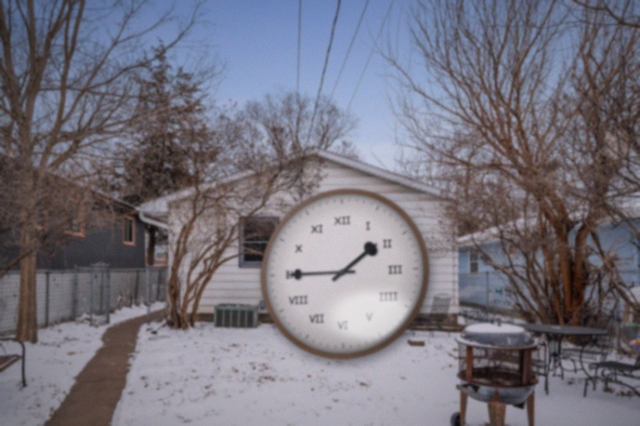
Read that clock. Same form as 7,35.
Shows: 1,45
